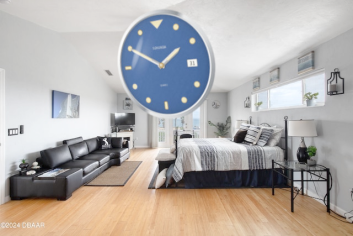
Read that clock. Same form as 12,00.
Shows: 1,50
